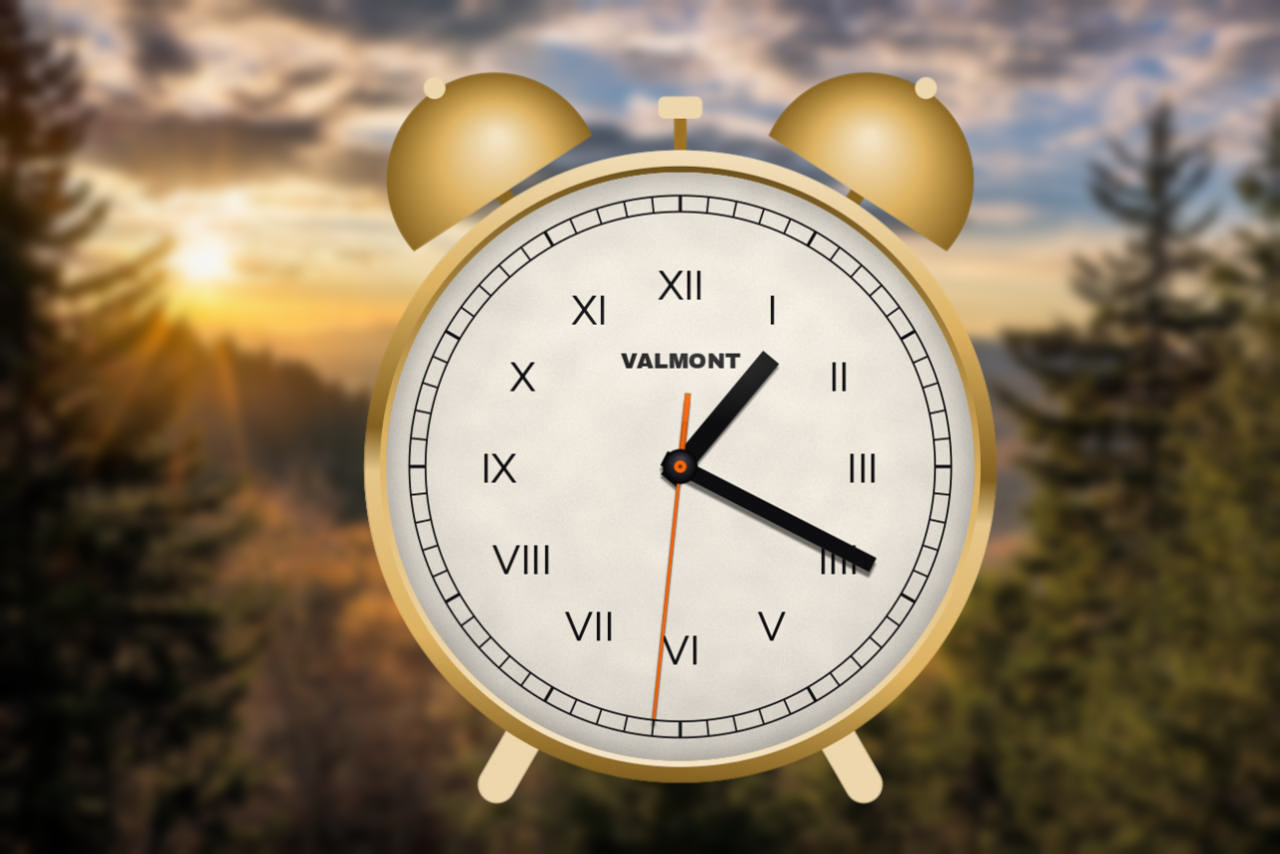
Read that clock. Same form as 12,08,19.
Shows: 1,19,31
